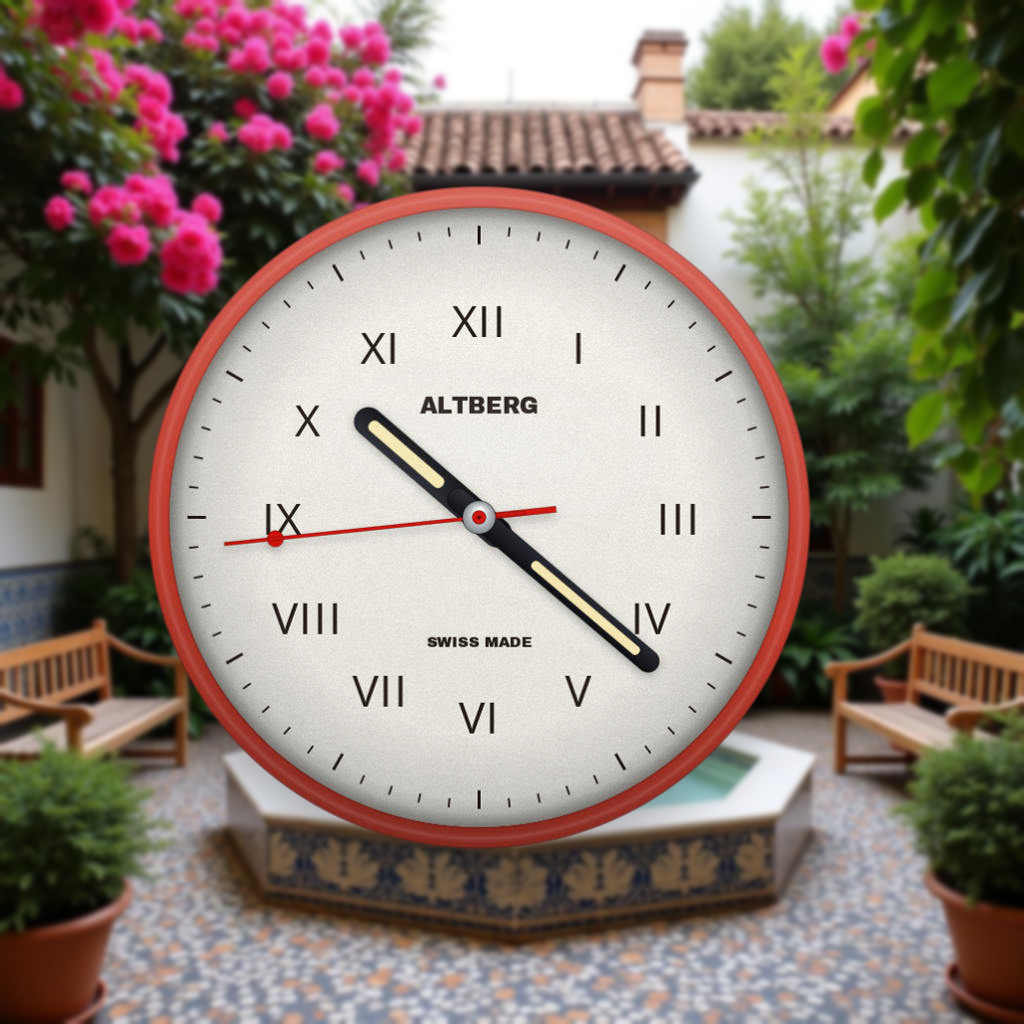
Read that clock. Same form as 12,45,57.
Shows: 10,21,44
